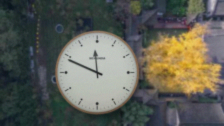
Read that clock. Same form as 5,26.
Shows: 11,49
